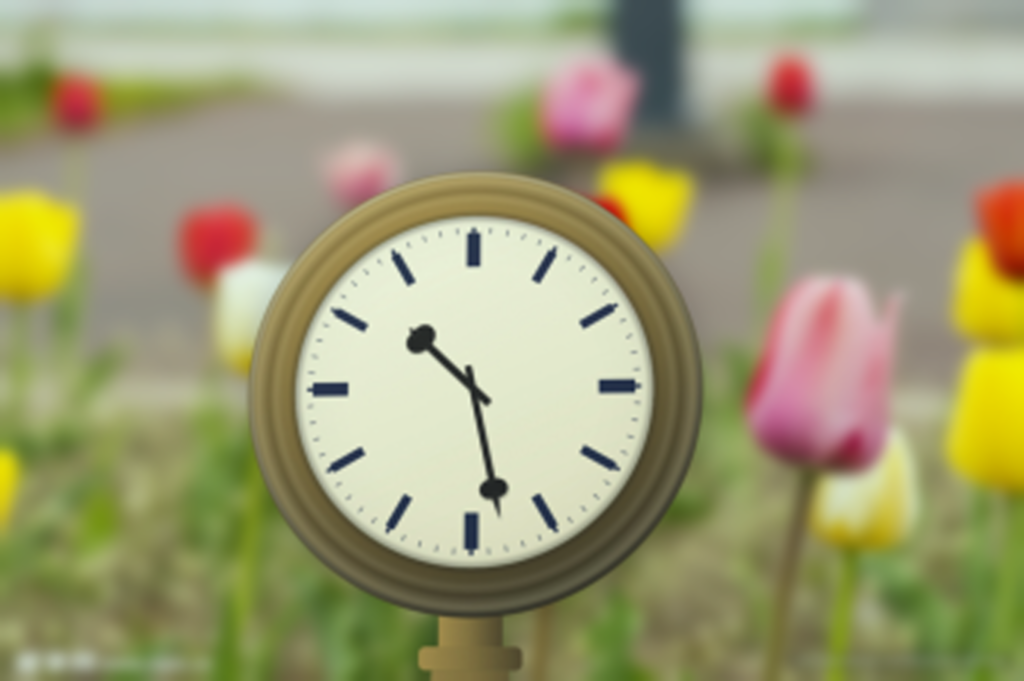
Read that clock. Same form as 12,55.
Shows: 10,28
